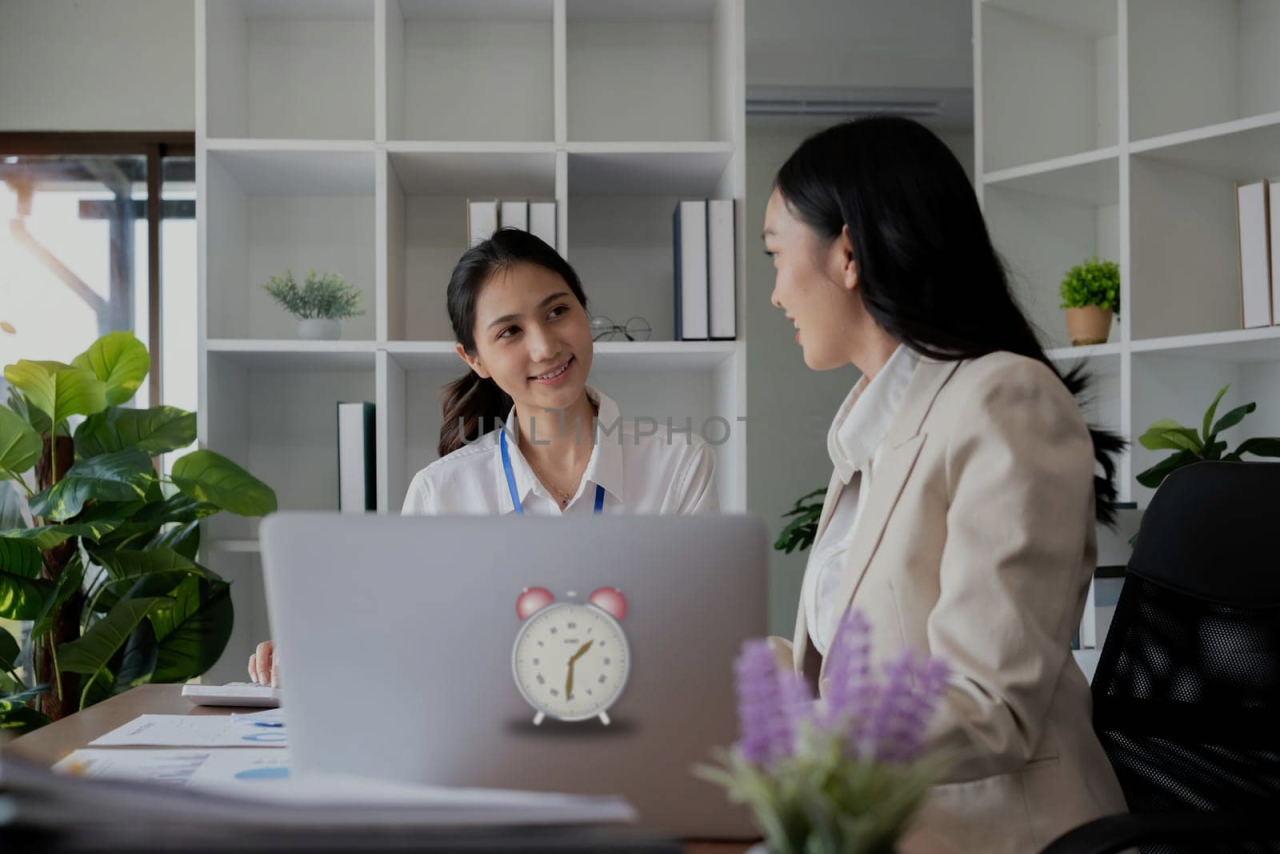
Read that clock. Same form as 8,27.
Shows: 1,31
